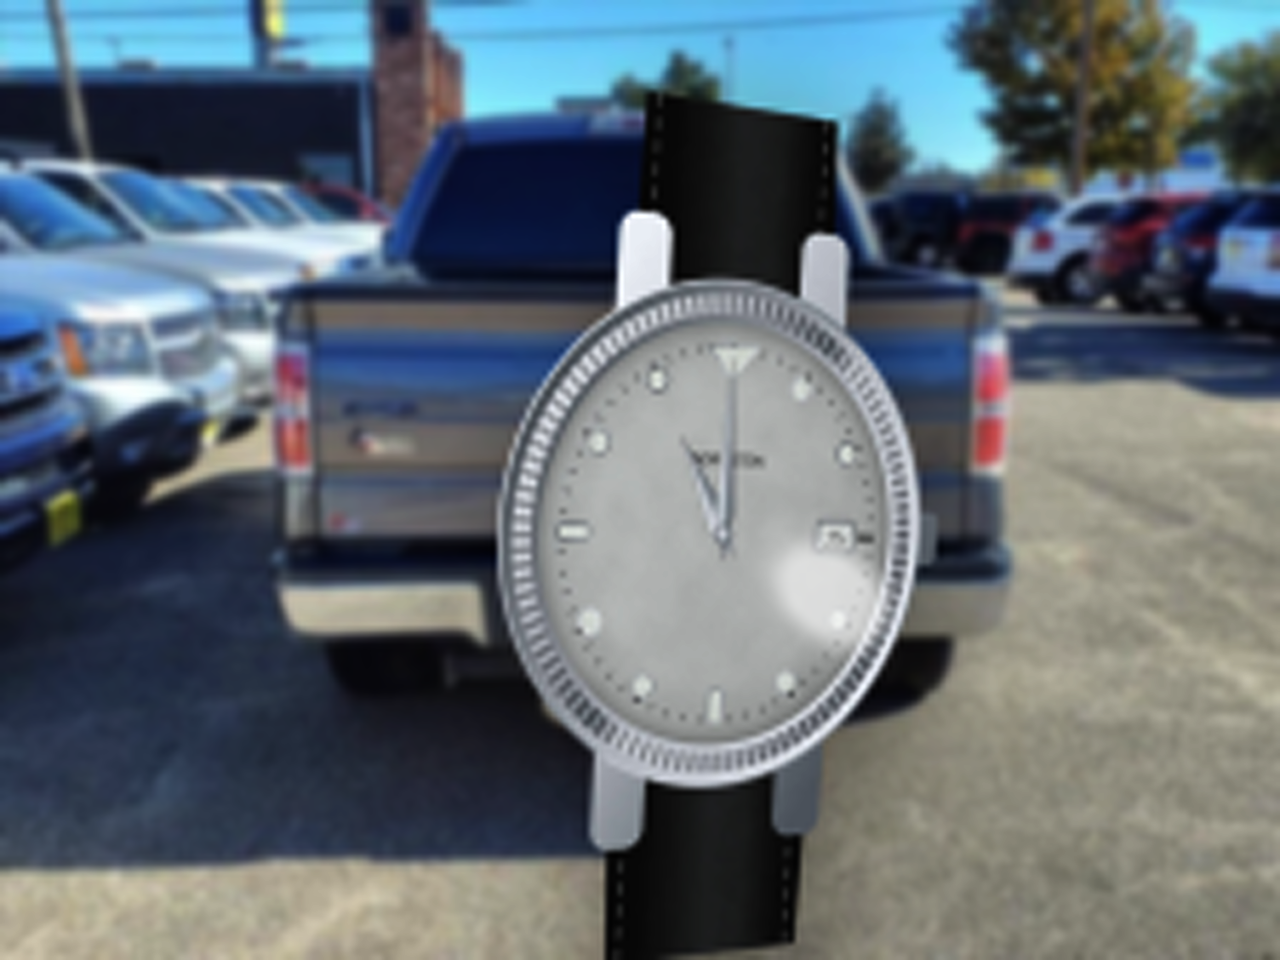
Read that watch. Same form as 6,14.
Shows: 11,00
